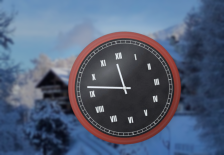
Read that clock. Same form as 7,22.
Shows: 11,47
